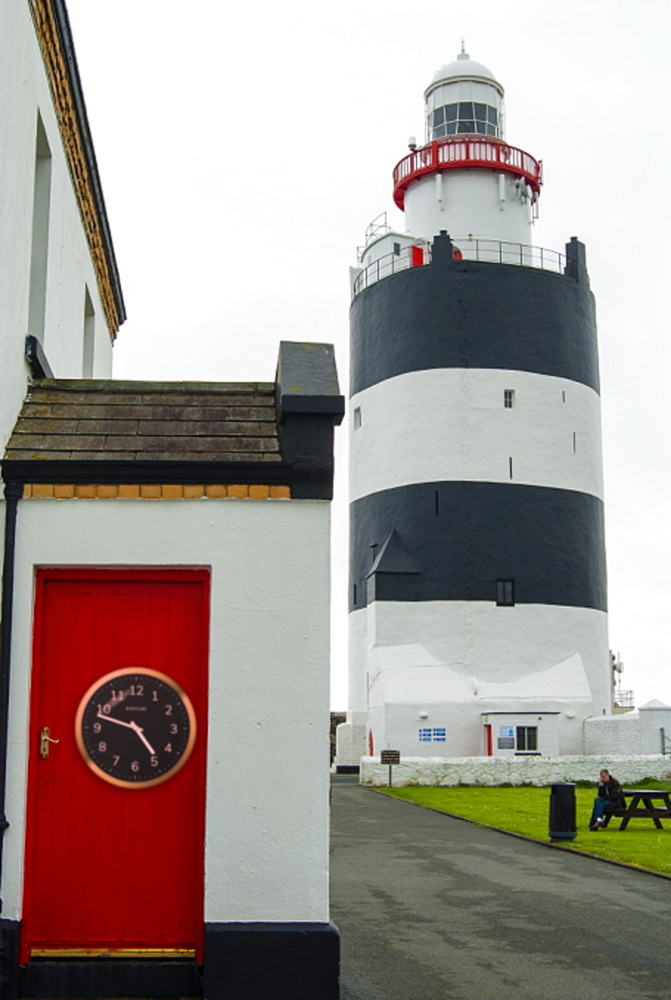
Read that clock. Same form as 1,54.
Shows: 4,48
